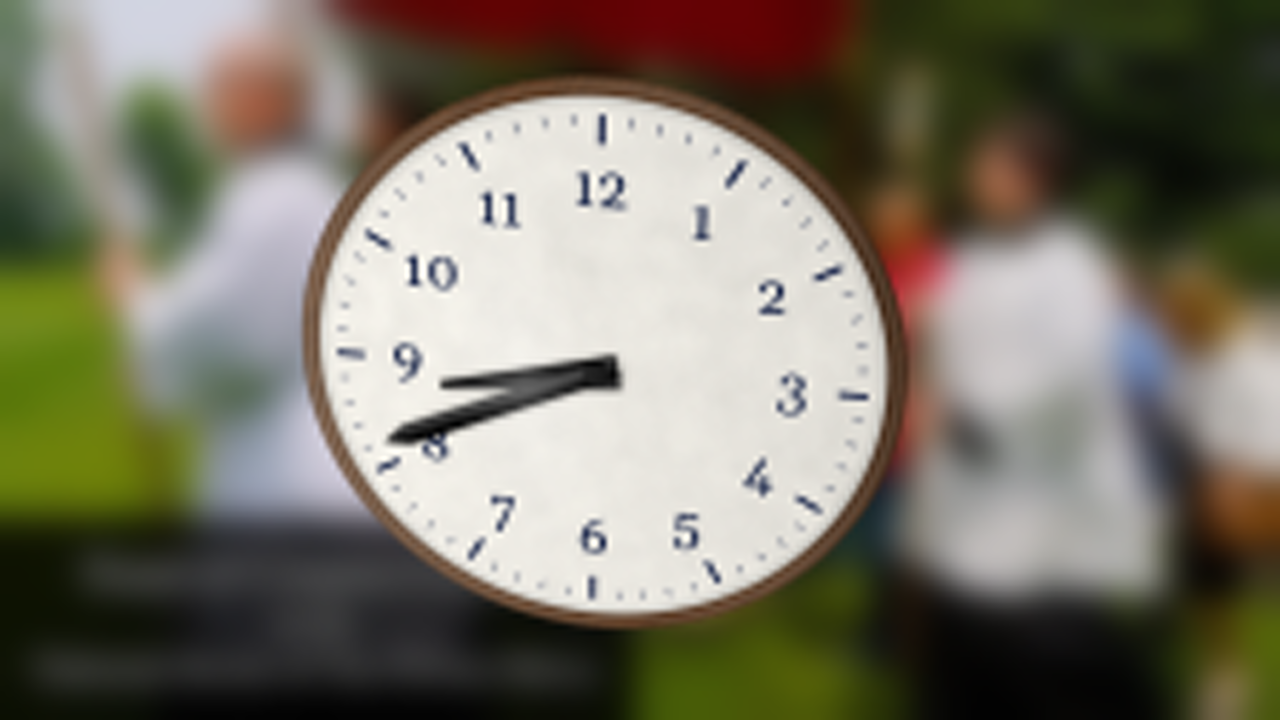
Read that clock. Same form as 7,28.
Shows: 8,41
